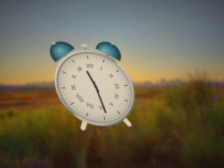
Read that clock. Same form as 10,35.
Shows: 11,29
